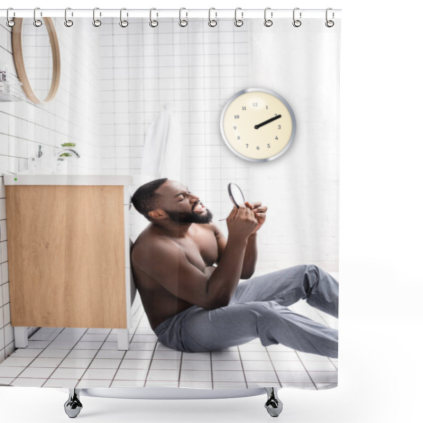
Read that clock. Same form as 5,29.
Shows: 2,11
